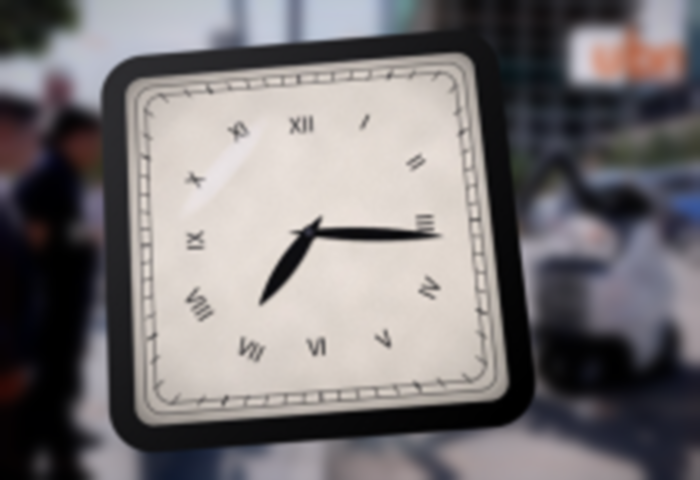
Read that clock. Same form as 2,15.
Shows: 7,16
